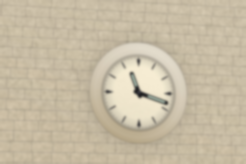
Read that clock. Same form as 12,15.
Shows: 11,18
